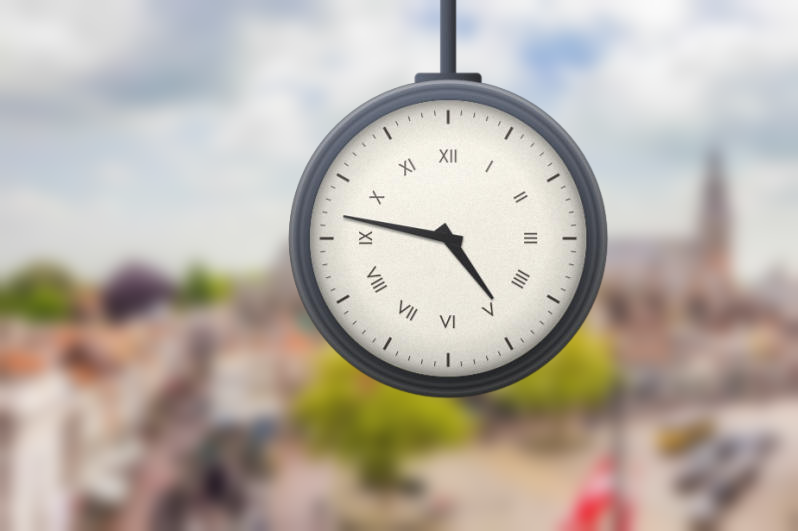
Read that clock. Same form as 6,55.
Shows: 4,47
